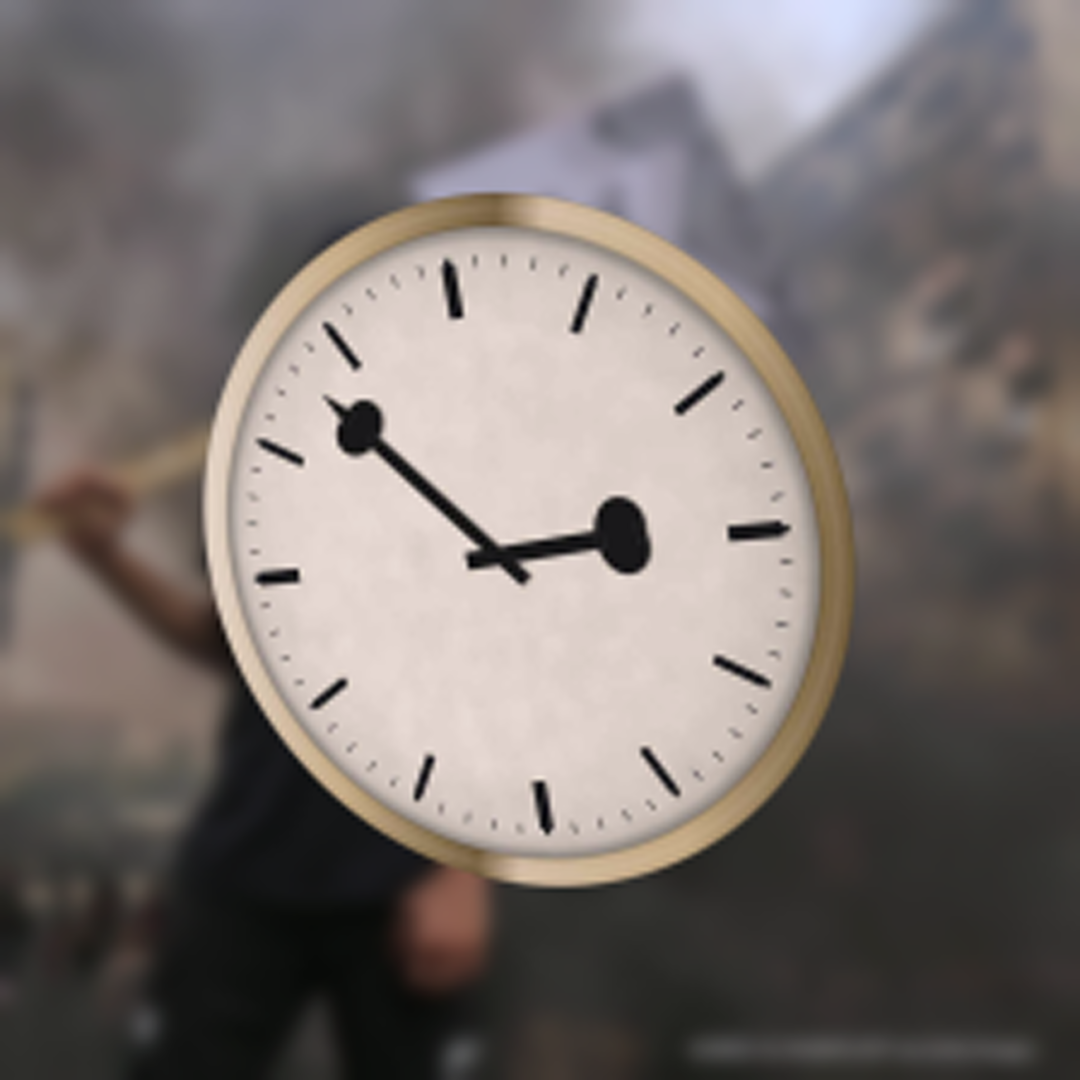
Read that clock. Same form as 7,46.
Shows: 2,53
